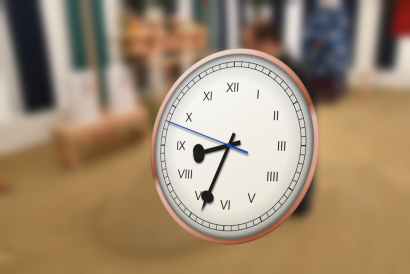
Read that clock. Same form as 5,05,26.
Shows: 8,33,48
